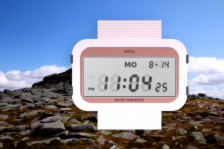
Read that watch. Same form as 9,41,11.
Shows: 11,04,25
